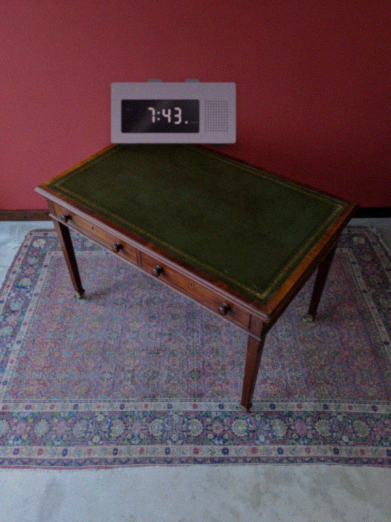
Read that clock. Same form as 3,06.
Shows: 7,43
